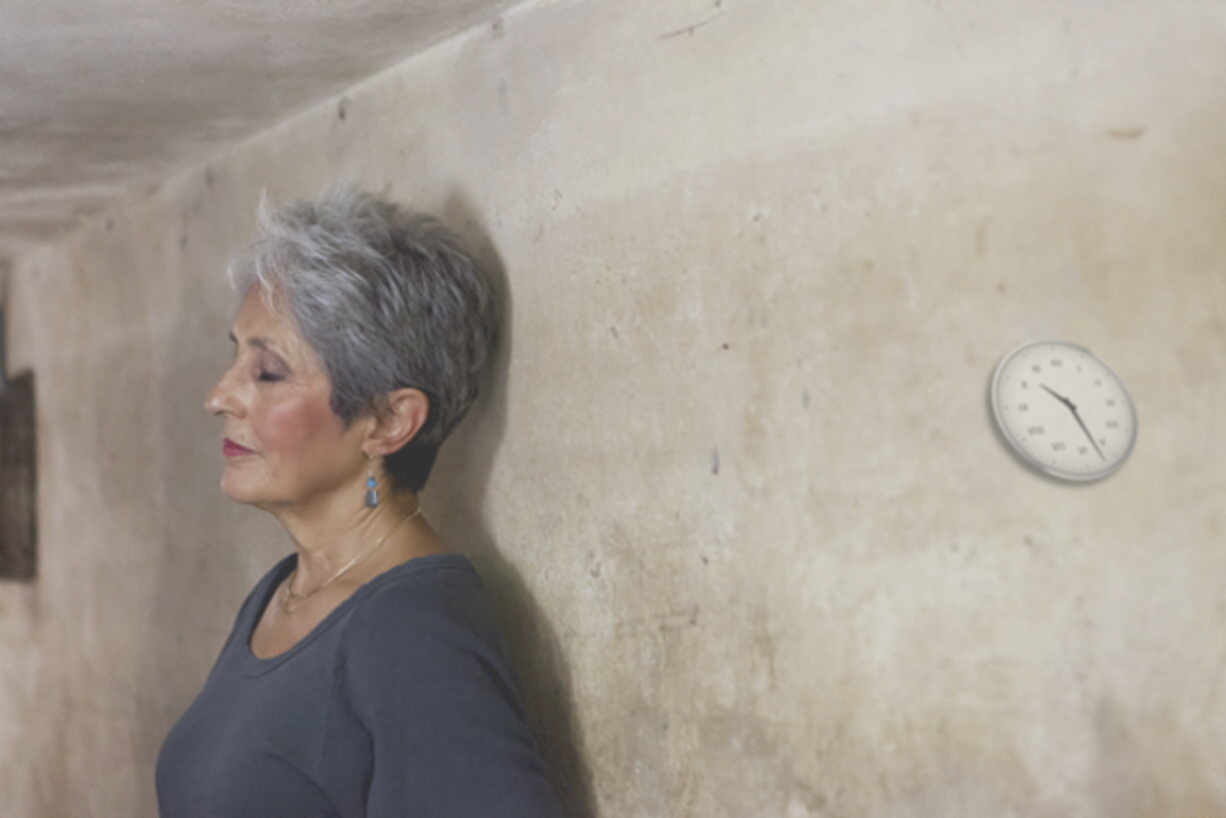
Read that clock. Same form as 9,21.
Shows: 10,27
